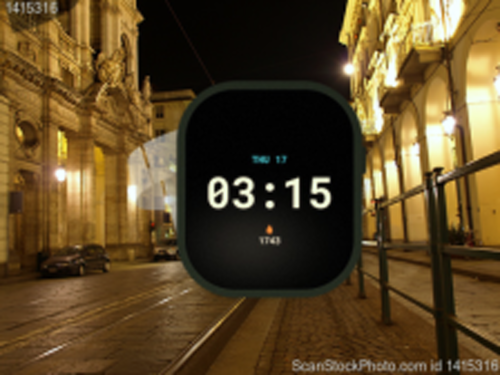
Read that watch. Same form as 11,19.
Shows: 3,15
